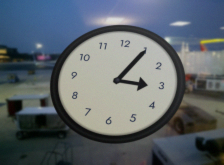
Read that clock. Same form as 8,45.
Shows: 3,05
